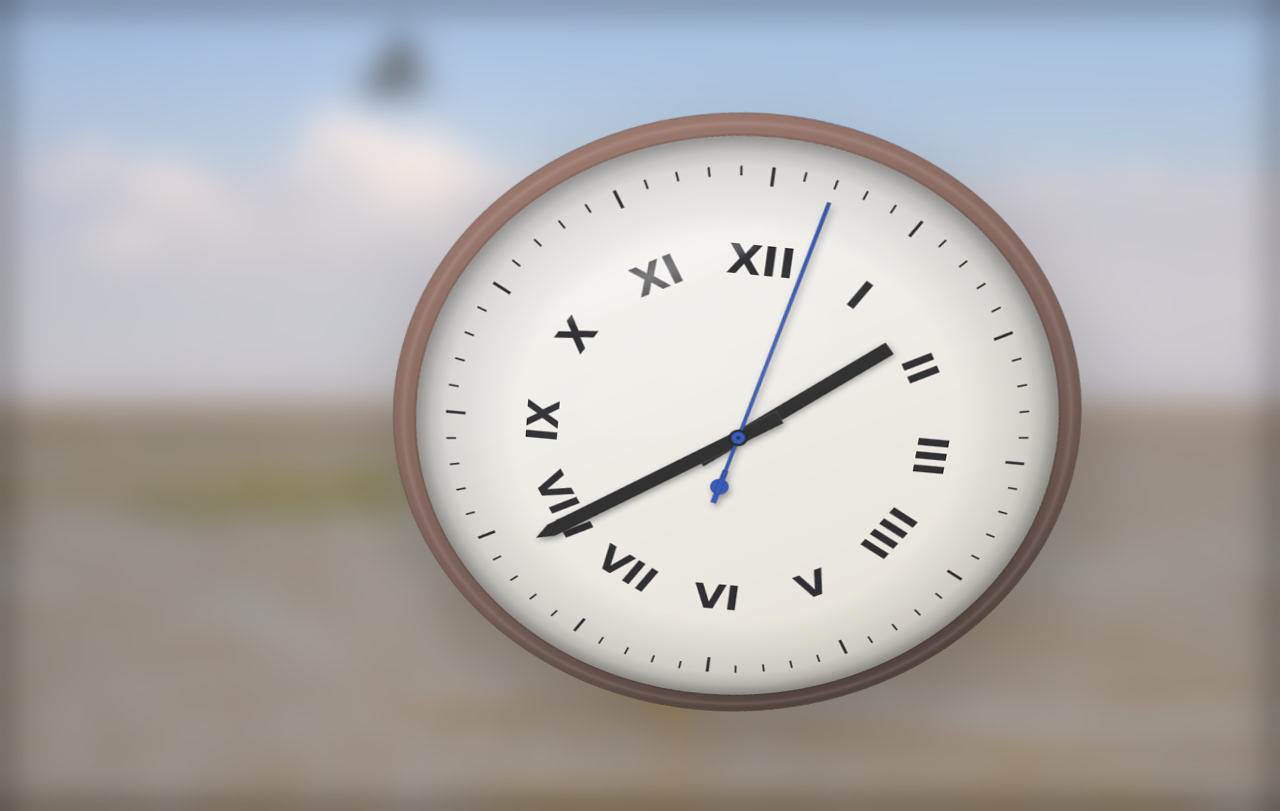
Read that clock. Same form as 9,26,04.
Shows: 1,39,02
